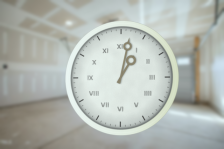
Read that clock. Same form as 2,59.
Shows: 1,02
